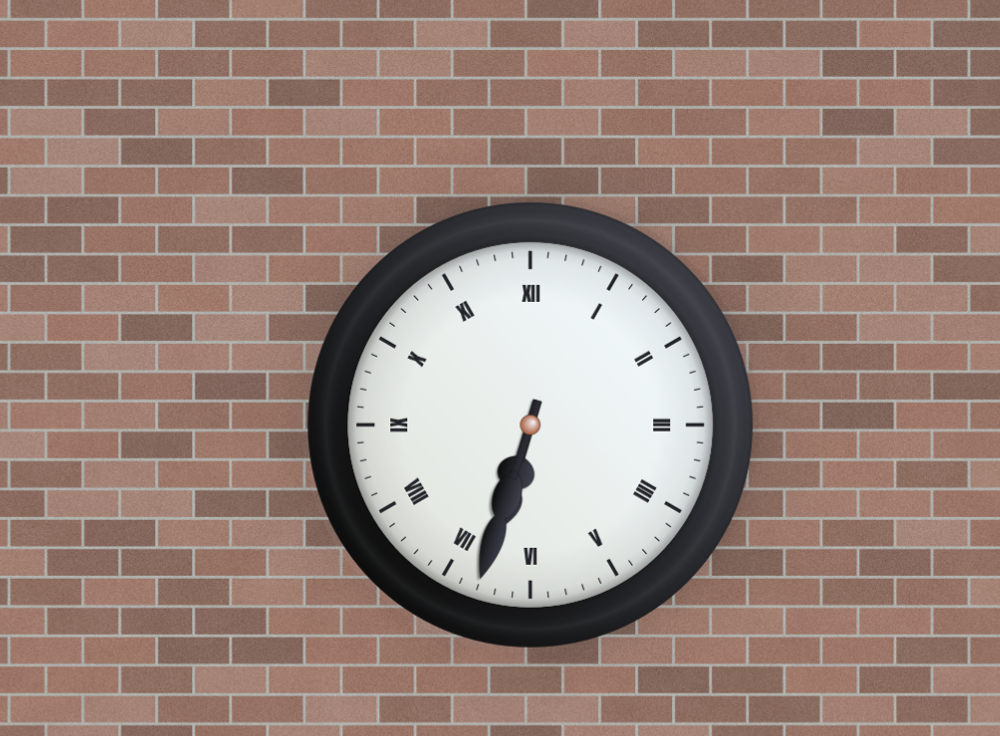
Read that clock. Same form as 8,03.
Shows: 6,33
